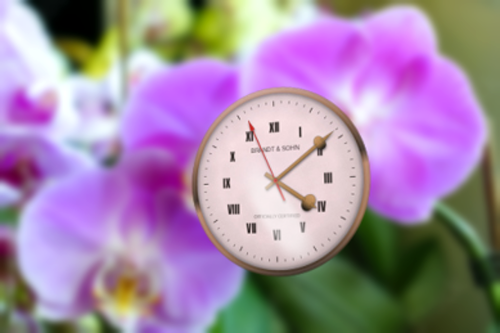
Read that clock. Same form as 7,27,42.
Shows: 4,08,56
